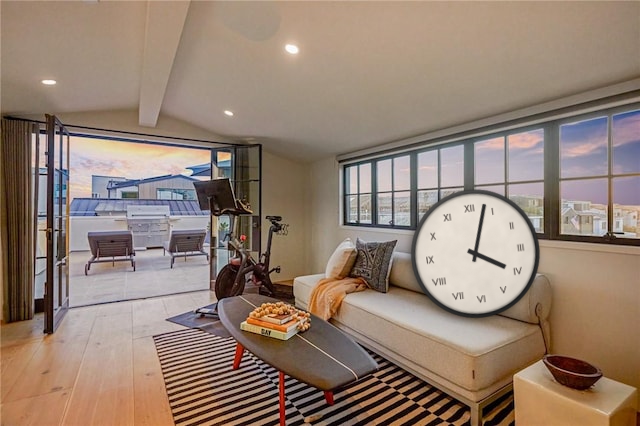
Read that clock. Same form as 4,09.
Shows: 4,03
